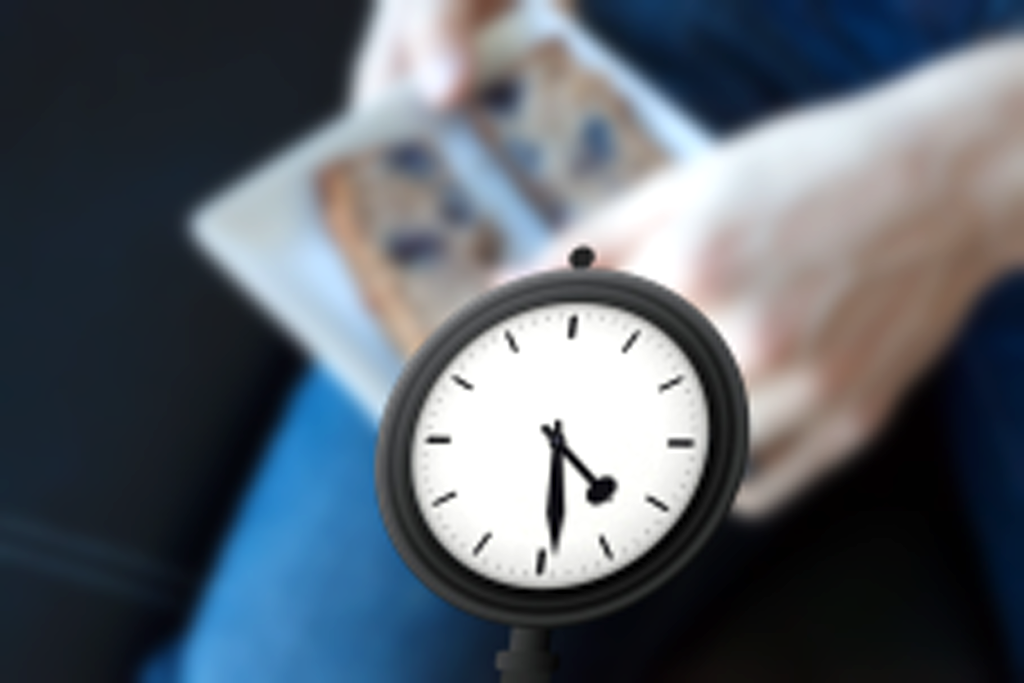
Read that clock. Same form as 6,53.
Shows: 4,29
